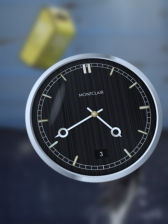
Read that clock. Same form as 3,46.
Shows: 4,41
